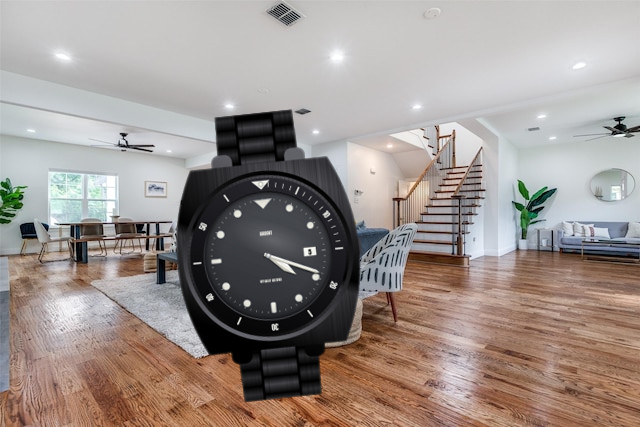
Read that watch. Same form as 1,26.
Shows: 4,19
